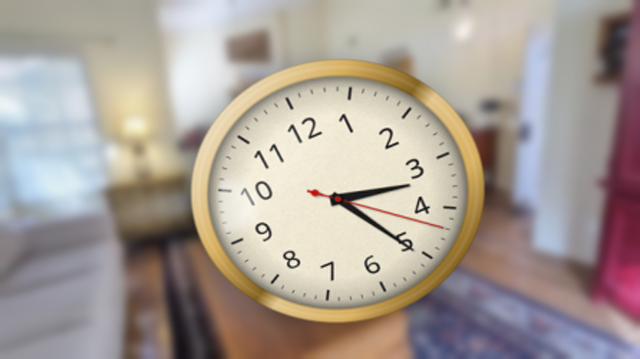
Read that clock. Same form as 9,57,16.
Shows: 3,25,22
